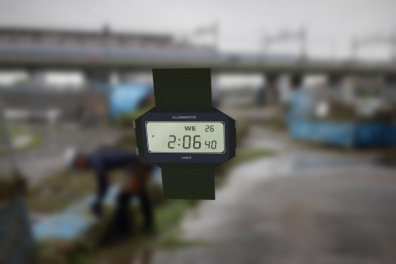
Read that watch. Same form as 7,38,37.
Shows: 2,06,40
